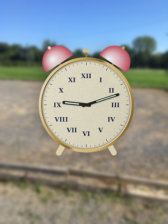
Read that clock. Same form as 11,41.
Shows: 9,12
